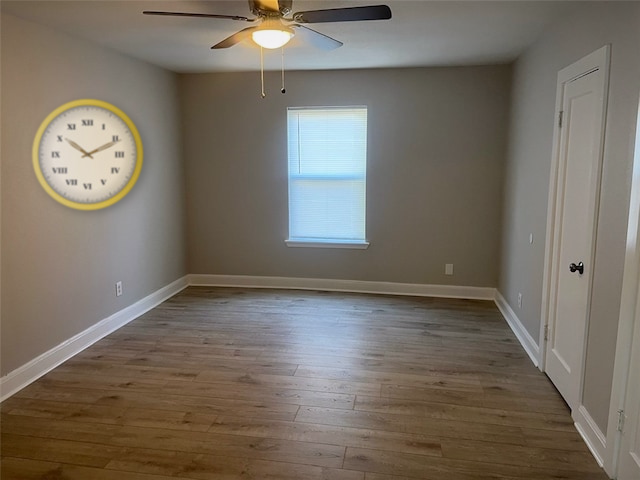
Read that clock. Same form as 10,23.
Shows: 10,11
